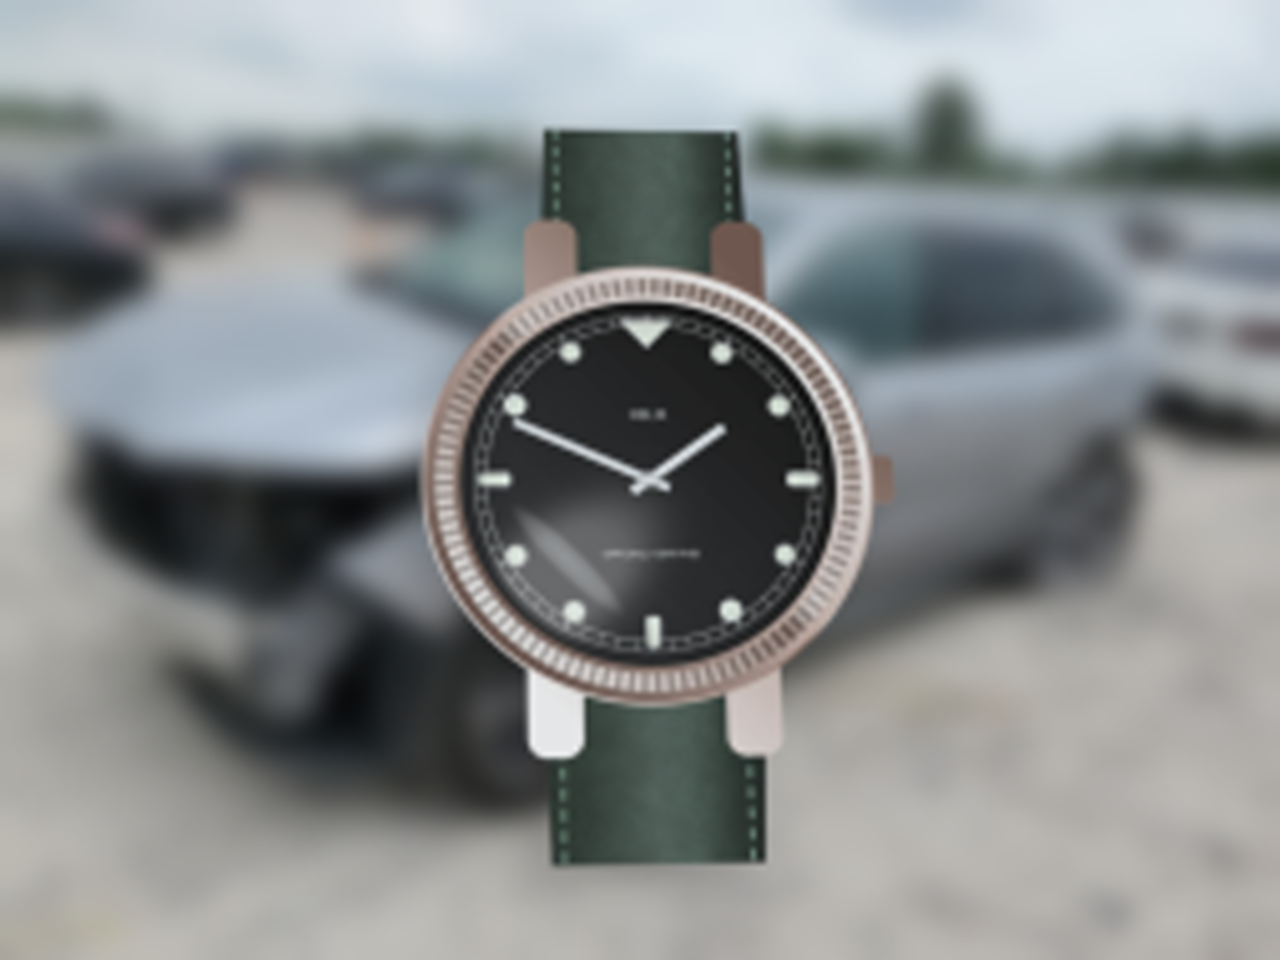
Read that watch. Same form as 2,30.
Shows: 1,49
